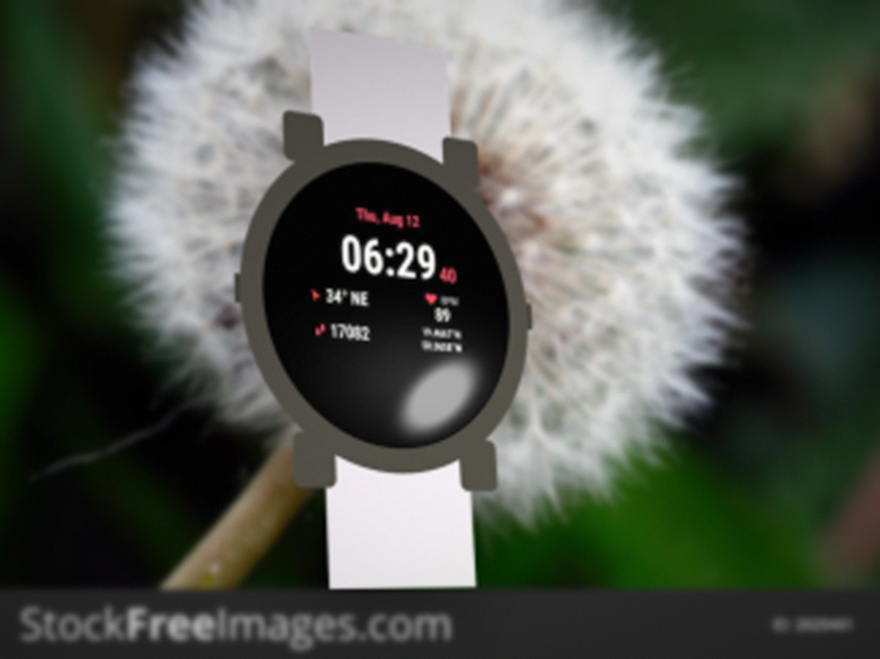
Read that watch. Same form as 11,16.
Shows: 6,29
